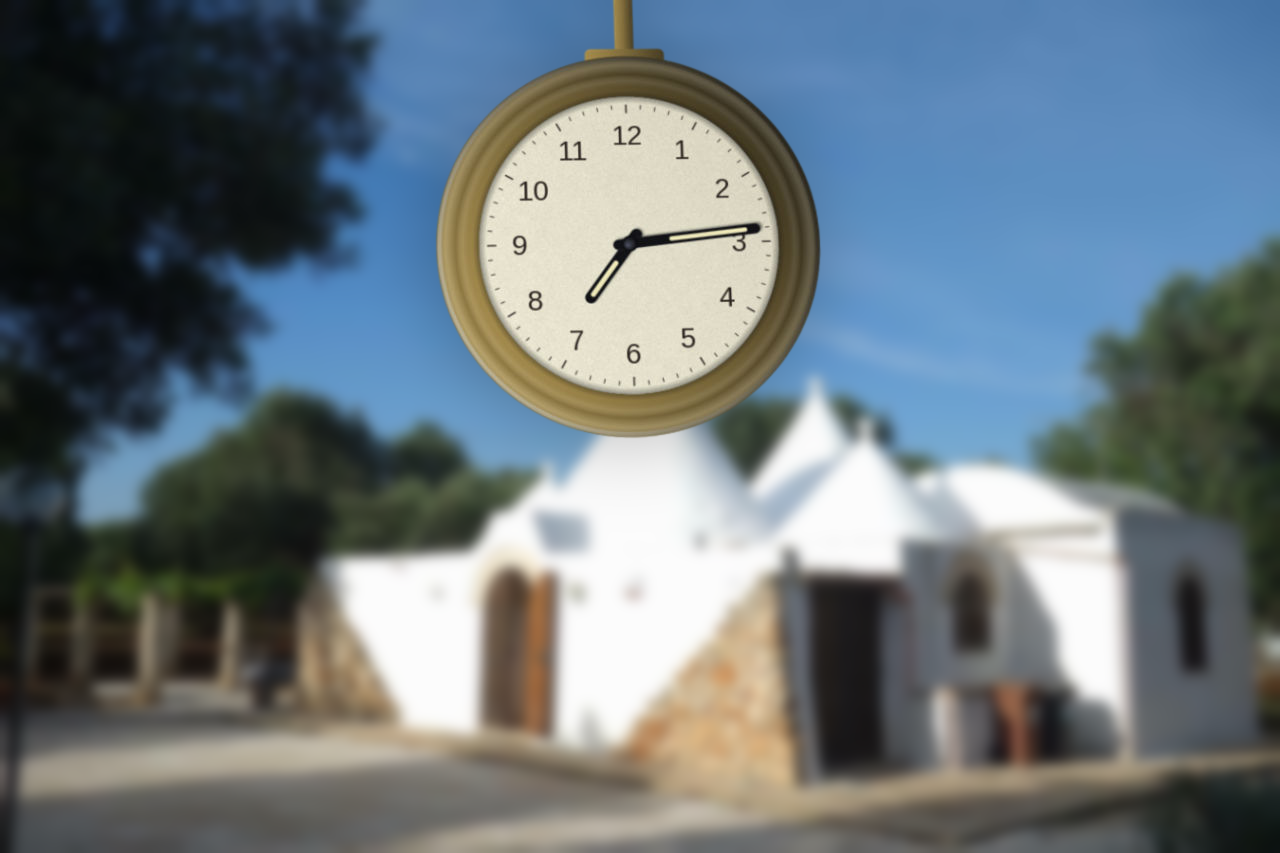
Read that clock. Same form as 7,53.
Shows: 7,14
